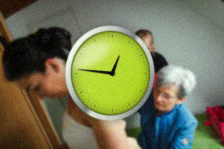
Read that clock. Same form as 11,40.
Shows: 12,46
